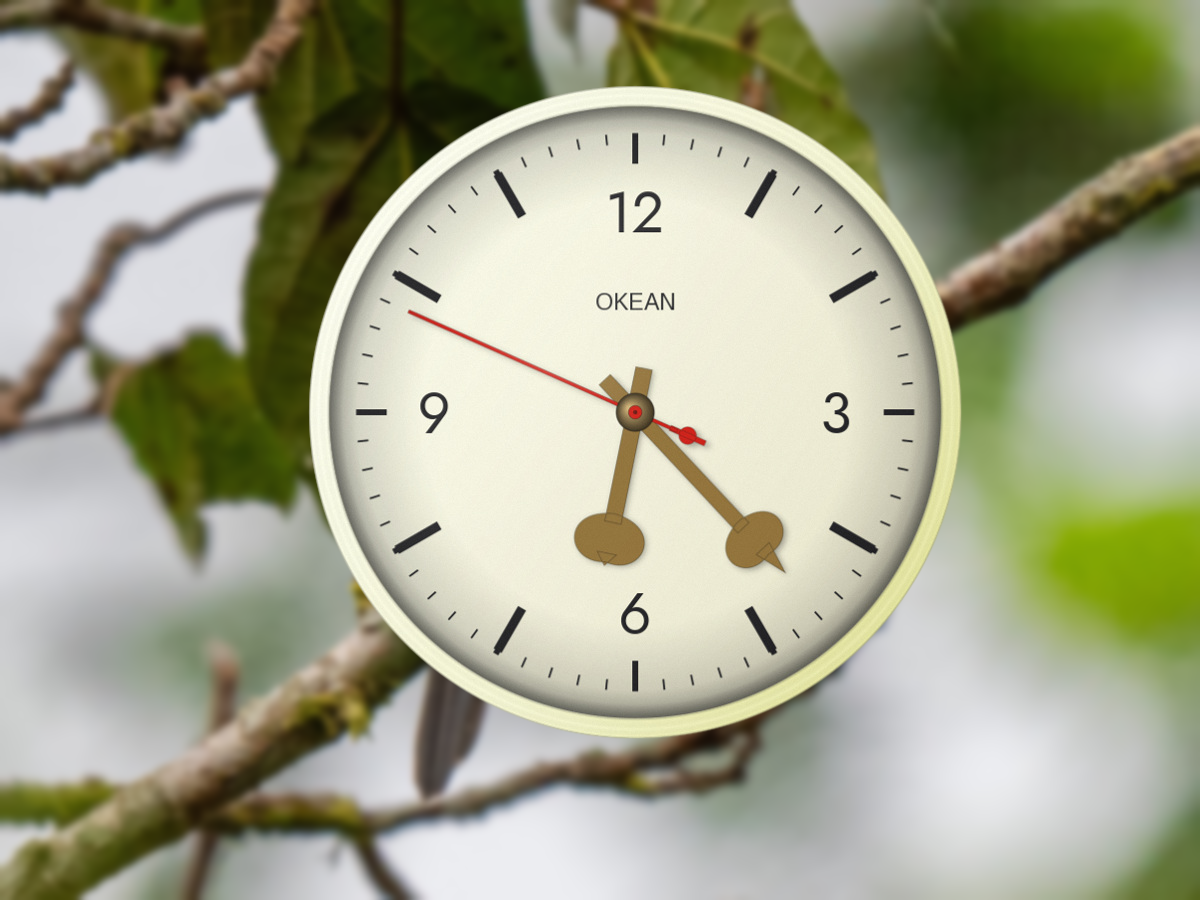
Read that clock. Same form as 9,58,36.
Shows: 6,22,49
